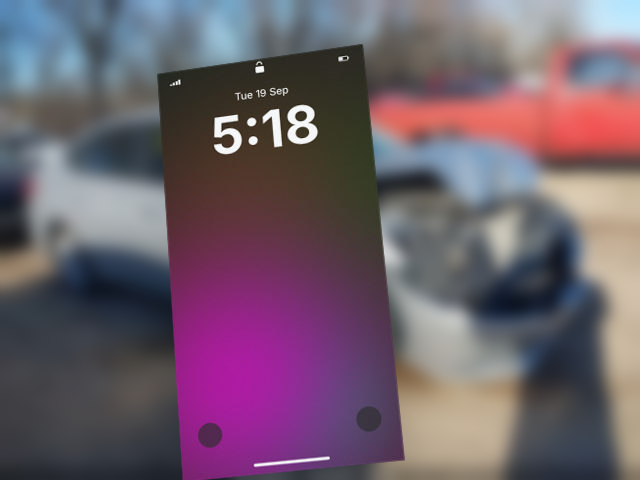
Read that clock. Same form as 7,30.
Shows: 5,18
